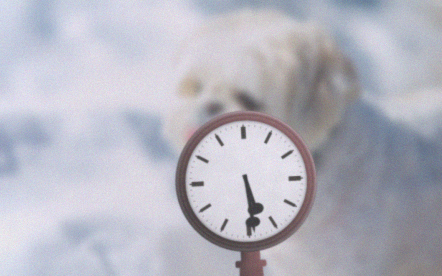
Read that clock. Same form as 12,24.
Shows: 5,29
